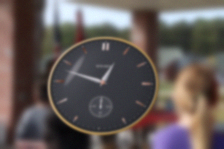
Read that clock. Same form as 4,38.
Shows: 12,48
